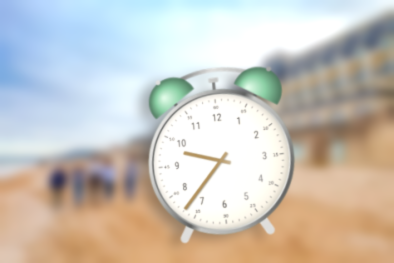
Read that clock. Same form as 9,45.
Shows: 9,37
